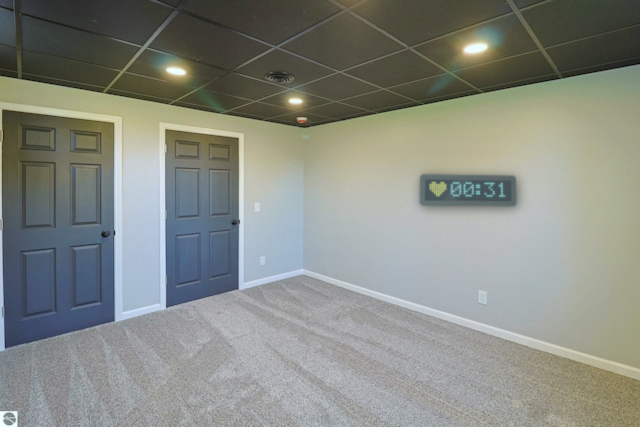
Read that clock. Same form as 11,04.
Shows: 0,31
